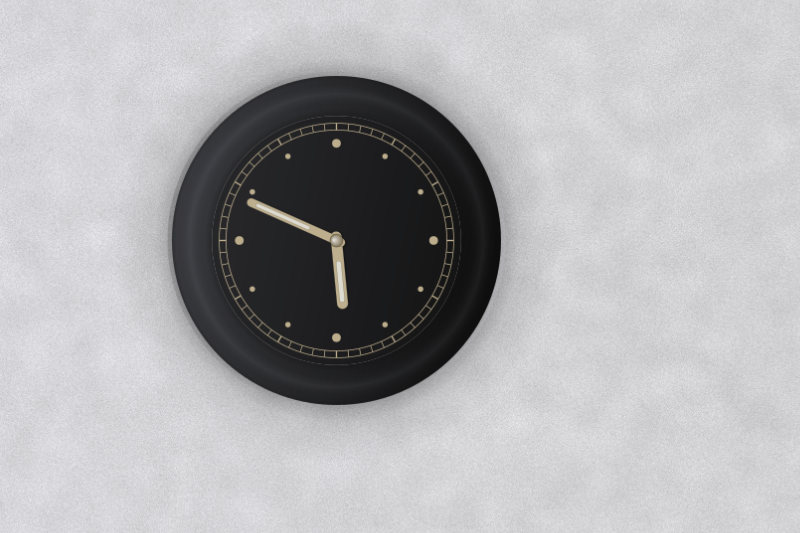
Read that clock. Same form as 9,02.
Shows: 5,49
